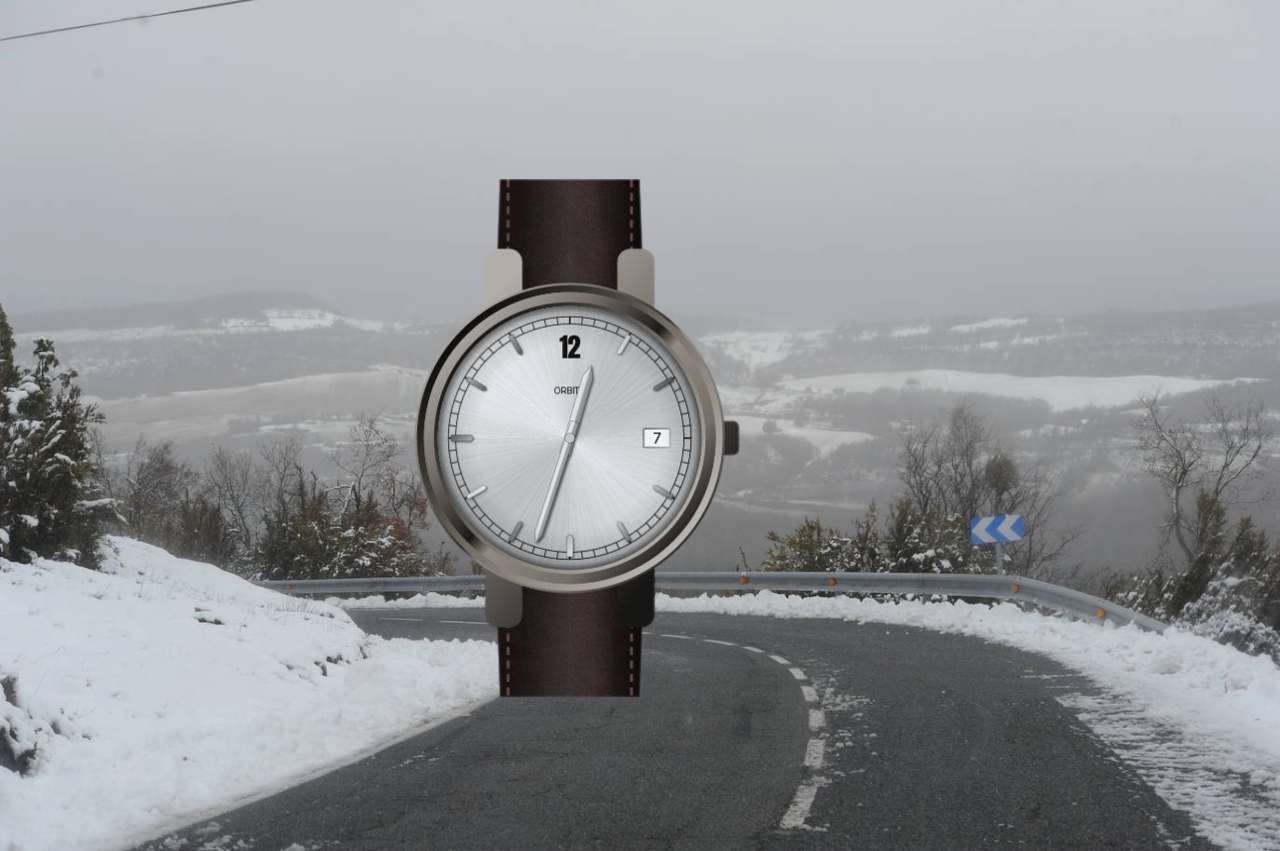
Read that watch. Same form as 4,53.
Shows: 12,33
